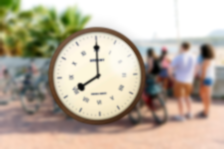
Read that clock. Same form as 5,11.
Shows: 8,00
